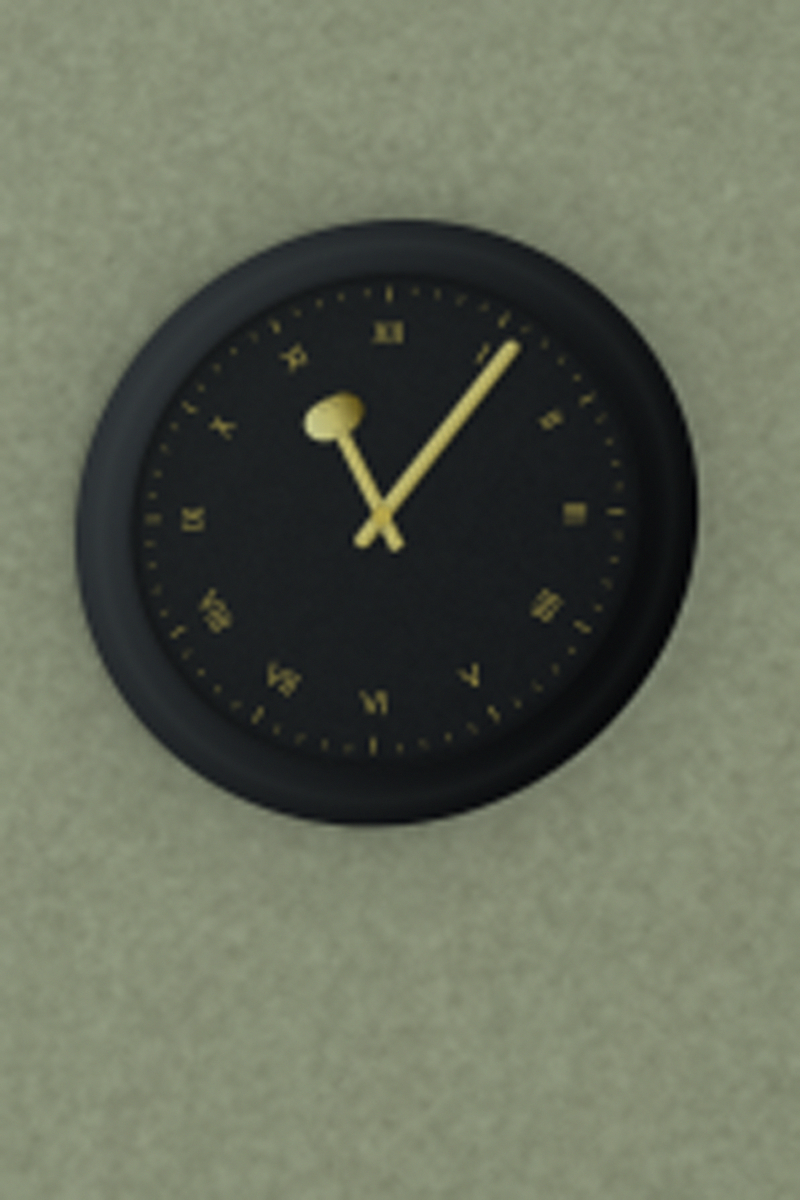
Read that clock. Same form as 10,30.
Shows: 11,06
